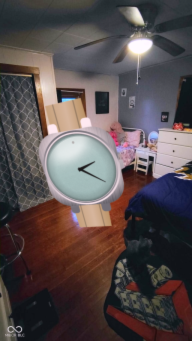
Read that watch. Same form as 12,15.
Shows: 2,21
